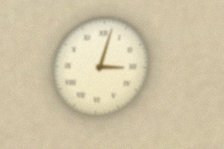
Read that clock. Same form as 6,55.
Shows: 3,02
